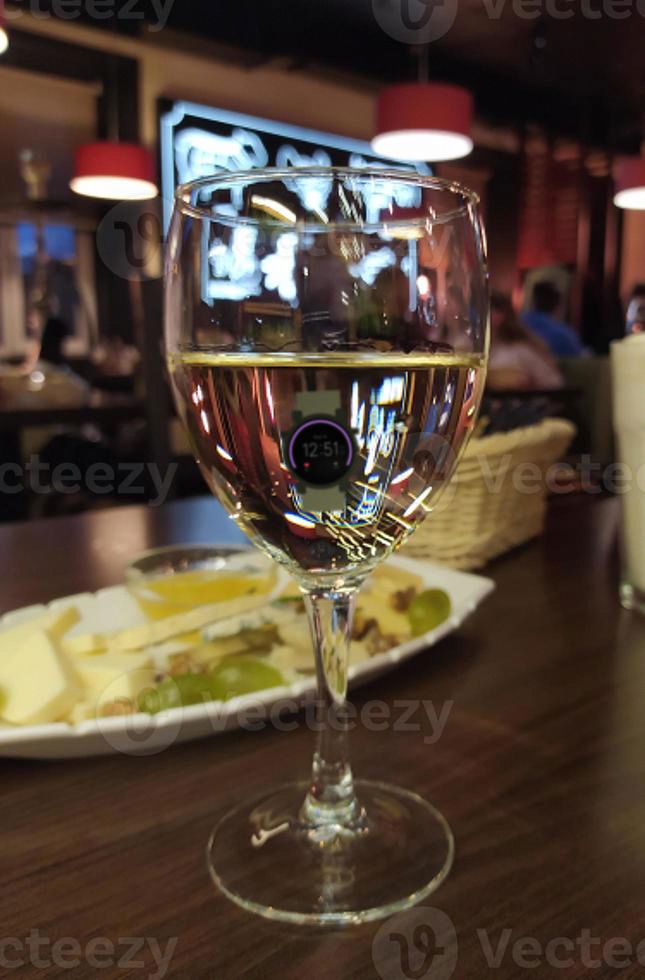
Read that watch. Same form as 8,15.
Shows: 12,51
